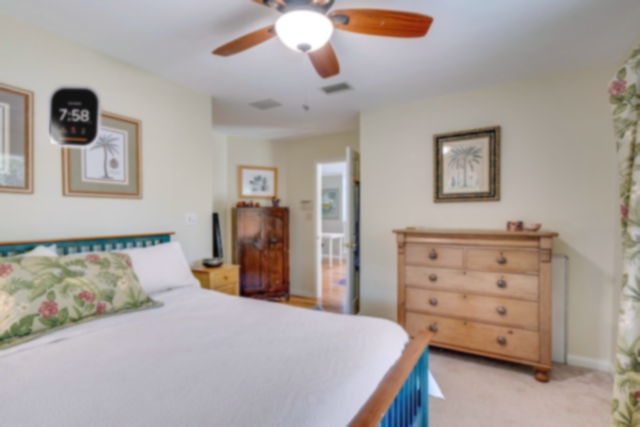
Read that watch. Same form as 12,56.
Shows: 7,58
